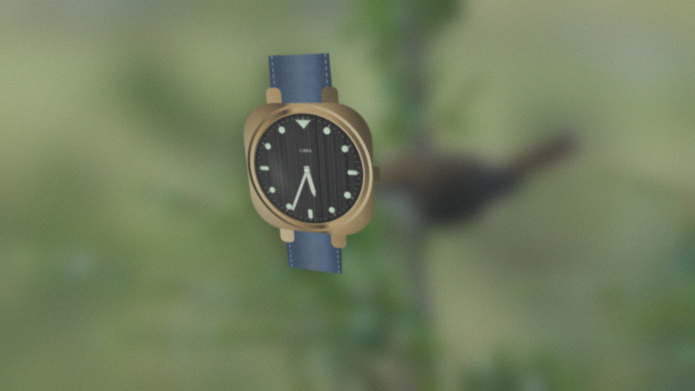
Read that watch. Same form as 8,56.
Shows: 5,34
